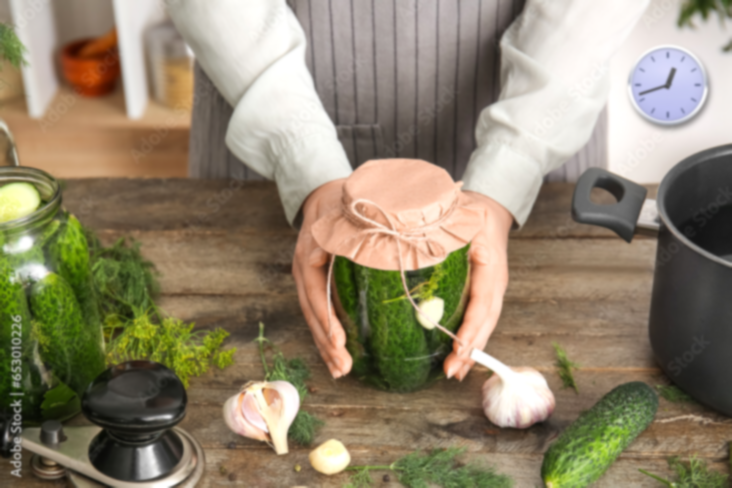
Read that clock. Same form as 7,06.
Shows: 12,42
